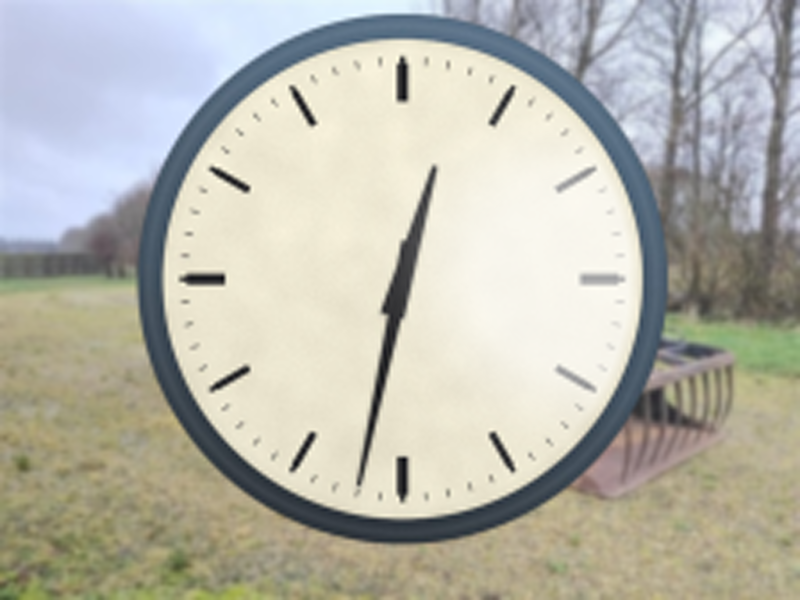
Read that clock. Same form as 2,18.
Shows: 12,32
